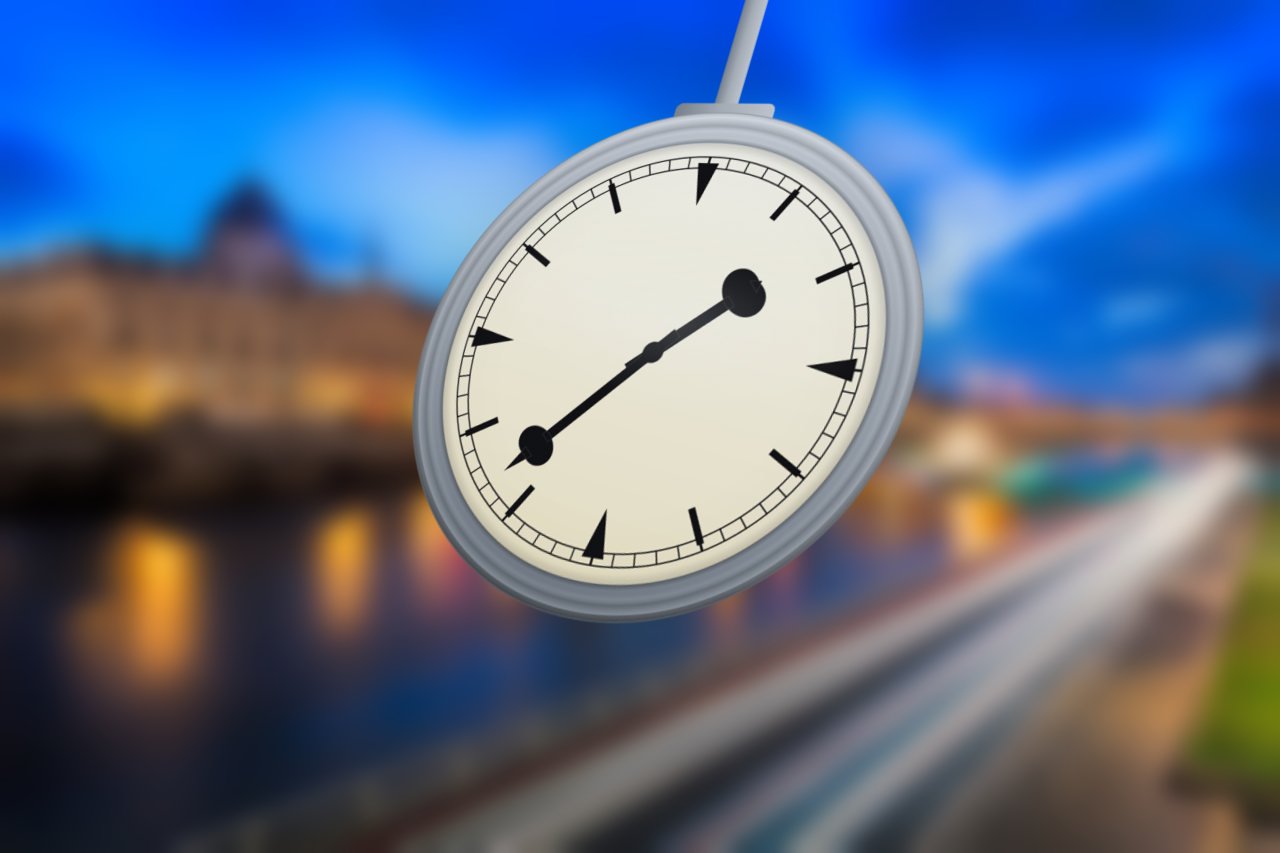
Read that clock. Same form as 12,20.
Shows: 1,37
